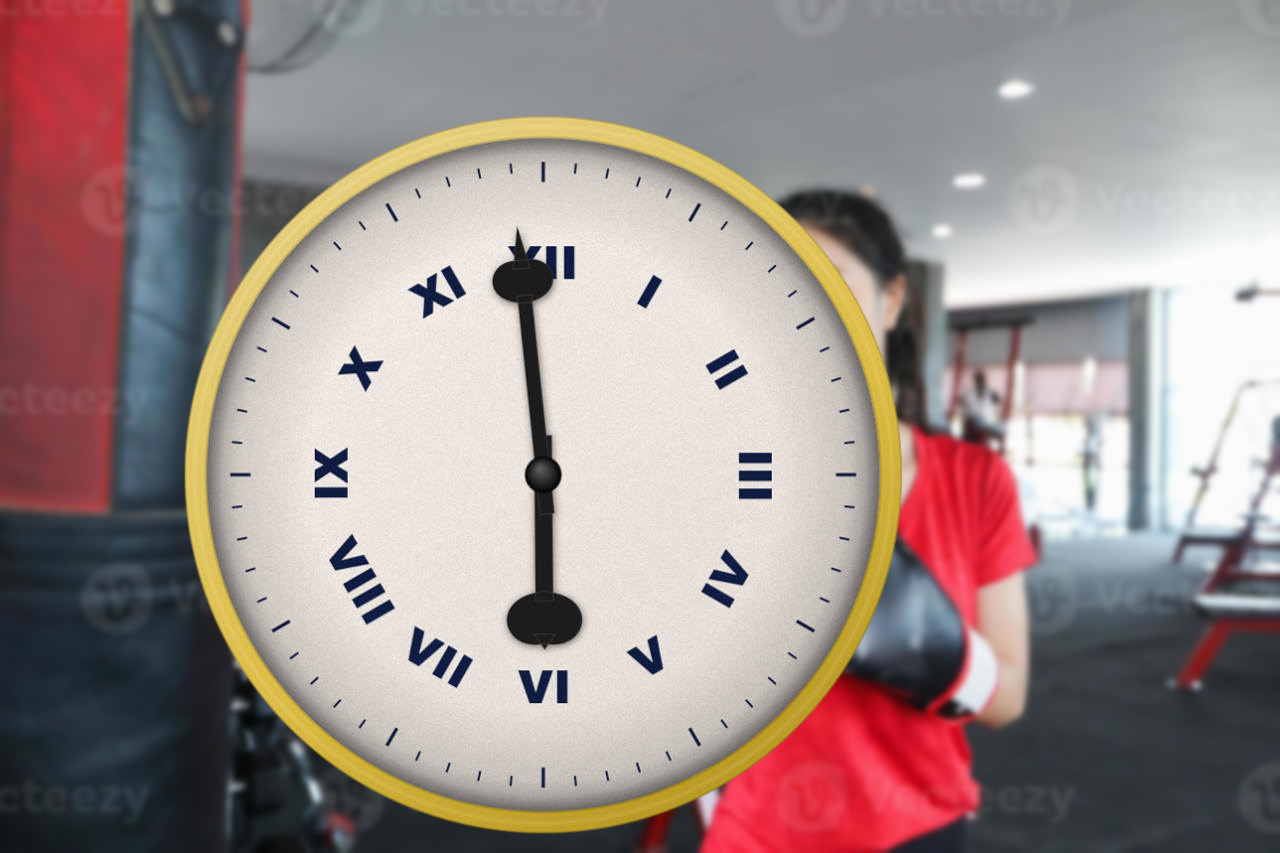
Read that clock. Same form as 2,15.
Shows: 5,59
